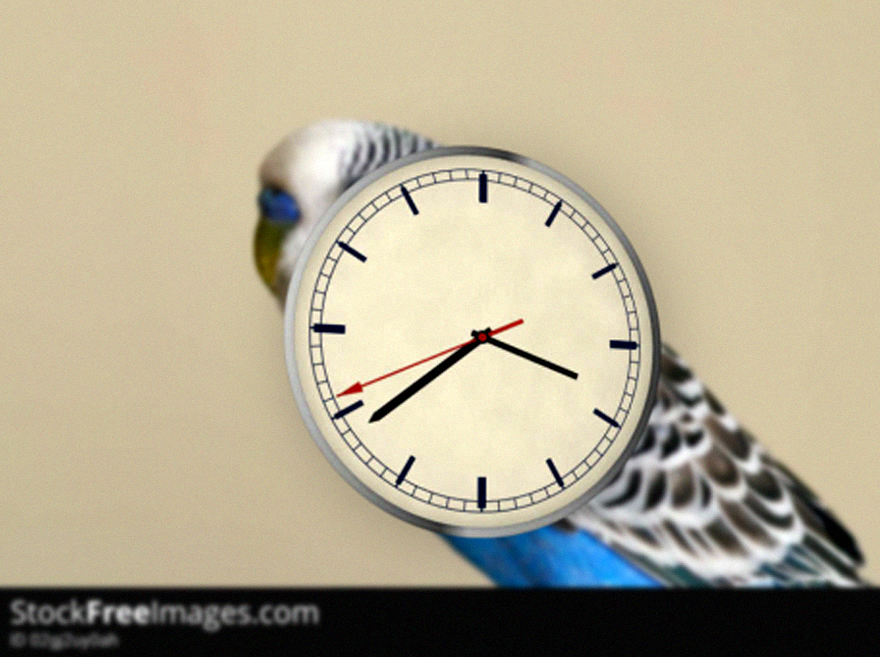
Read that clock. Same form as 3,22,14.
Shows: 3,38,41
